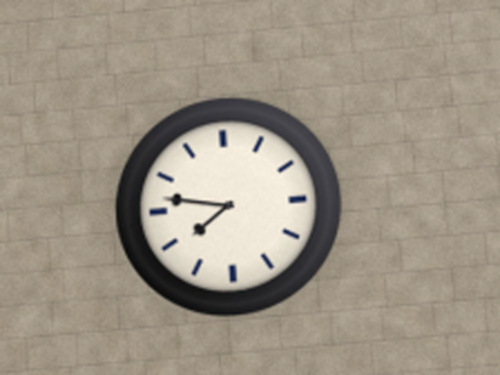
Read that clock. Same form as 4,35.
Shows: 7,47
